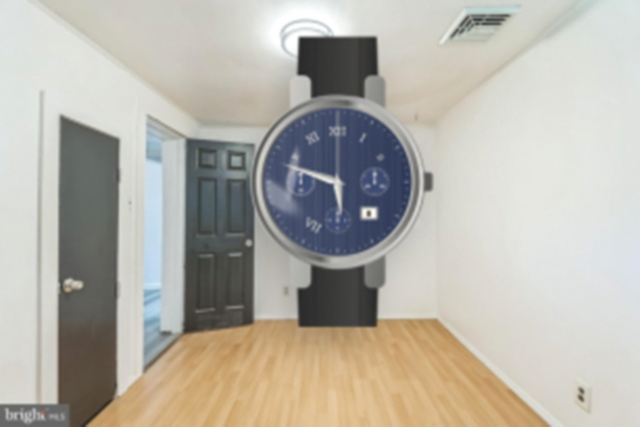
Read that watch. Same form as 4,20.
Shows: 5,48
